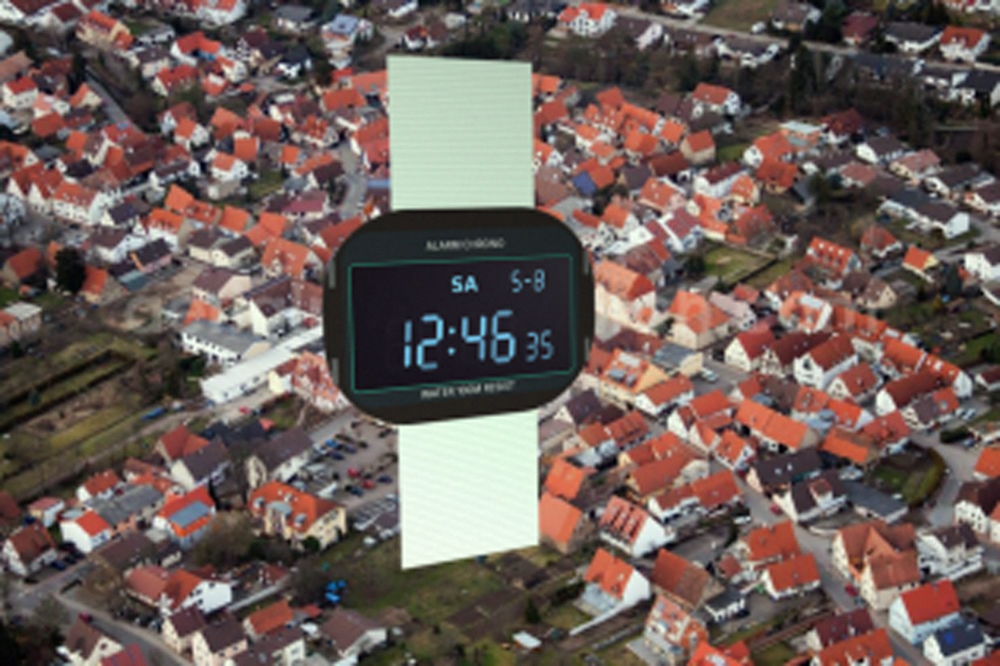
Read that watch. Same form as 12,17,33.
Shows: 12,46,35
